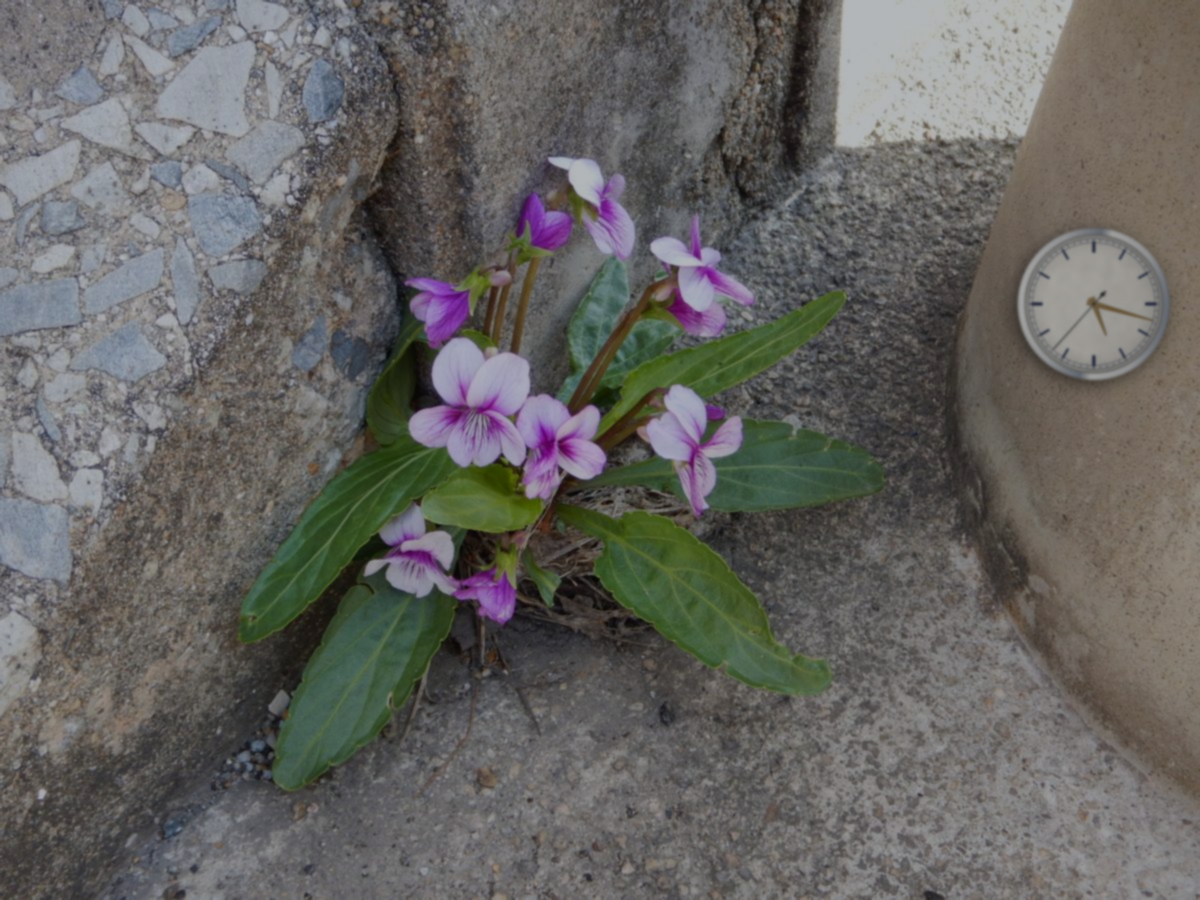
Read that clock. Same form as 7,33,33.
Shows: 5,17,37
